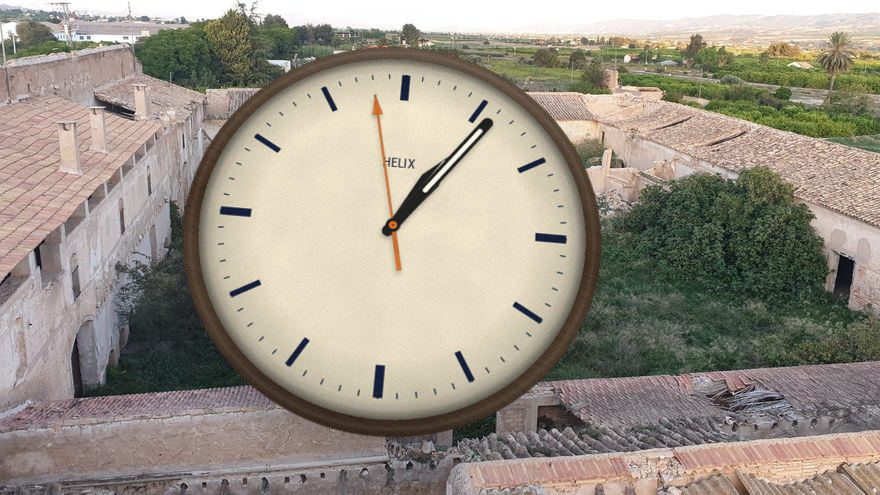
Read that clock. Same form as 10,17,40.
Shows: 1,05,58
